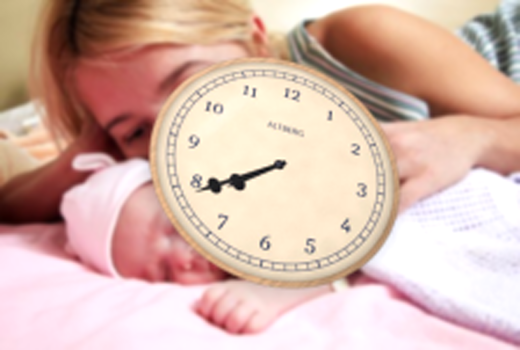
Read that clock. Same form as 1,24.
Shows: 7,39
